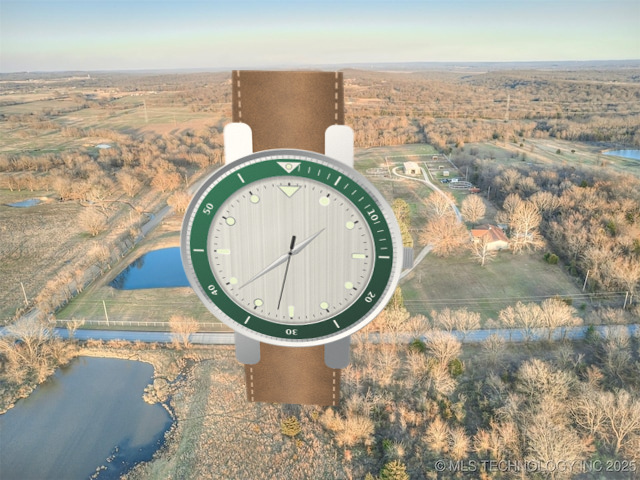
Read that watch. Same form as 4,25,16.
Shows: 1,38,32
